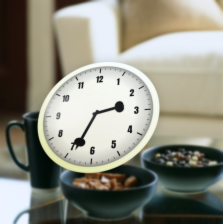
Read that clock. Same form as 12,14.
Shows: 2,34
